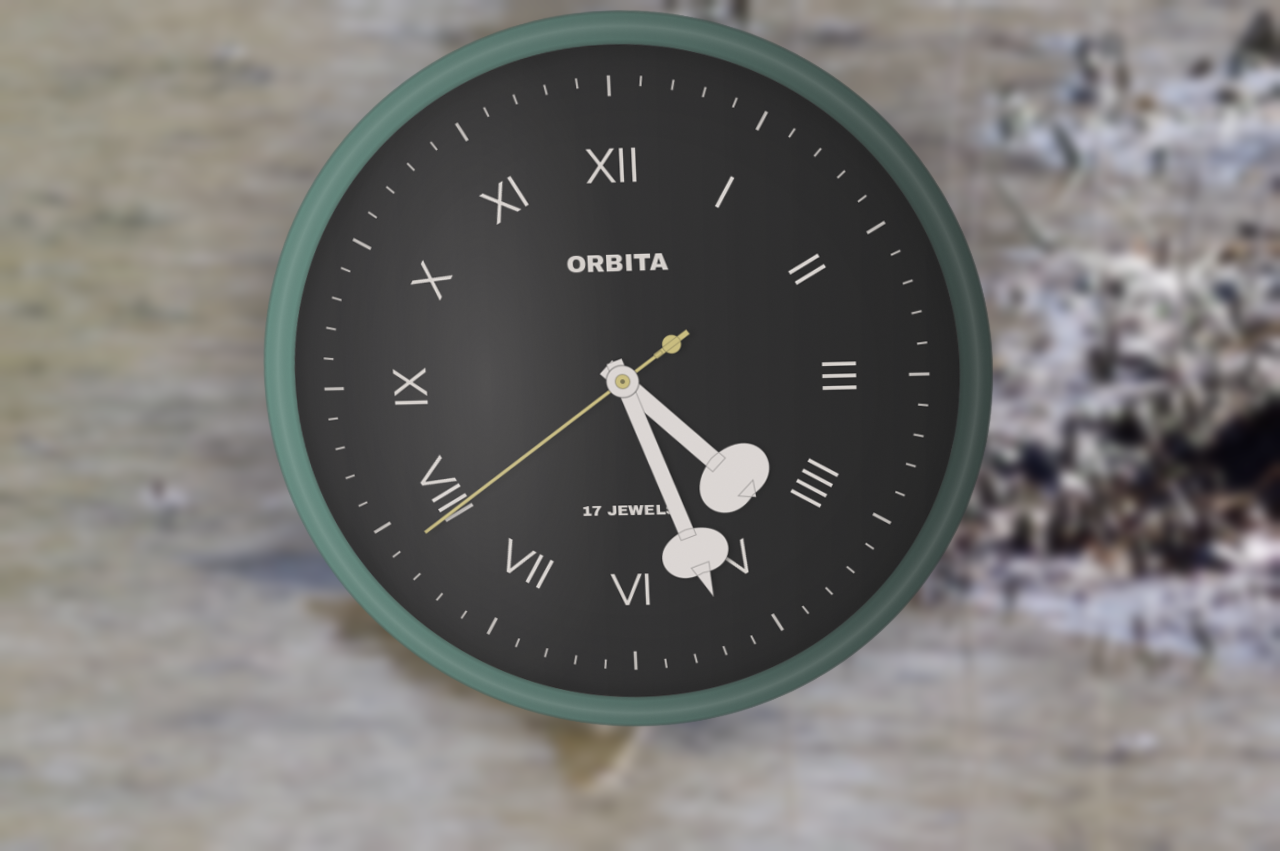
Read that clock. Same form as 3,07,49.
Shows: 4,26,39
